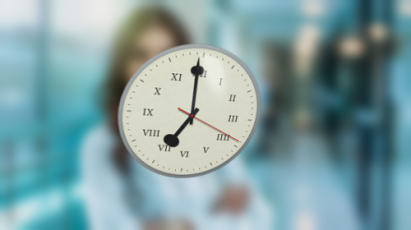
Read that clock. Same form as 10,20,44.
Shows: 6,59,19
